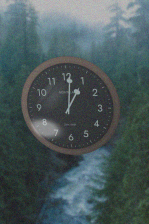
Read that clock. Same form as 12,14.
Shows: 1,01
